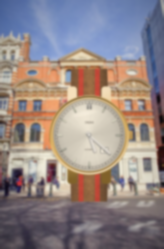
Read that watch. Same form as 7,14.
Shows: 5,22
